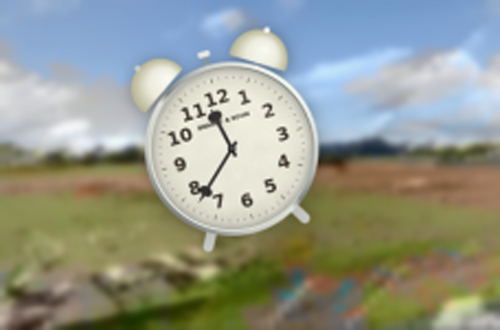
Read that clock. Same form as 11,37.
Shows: 11,38
